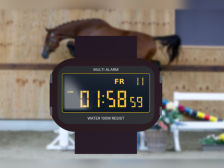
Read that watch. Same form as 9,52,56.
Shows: 1,58,59
